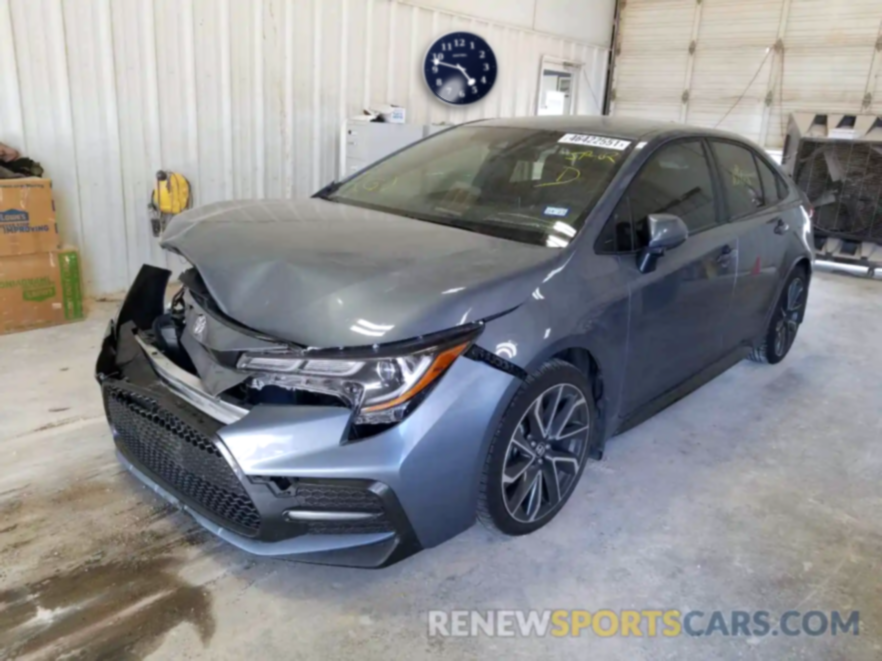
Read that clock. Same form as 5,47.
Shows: 4,48
